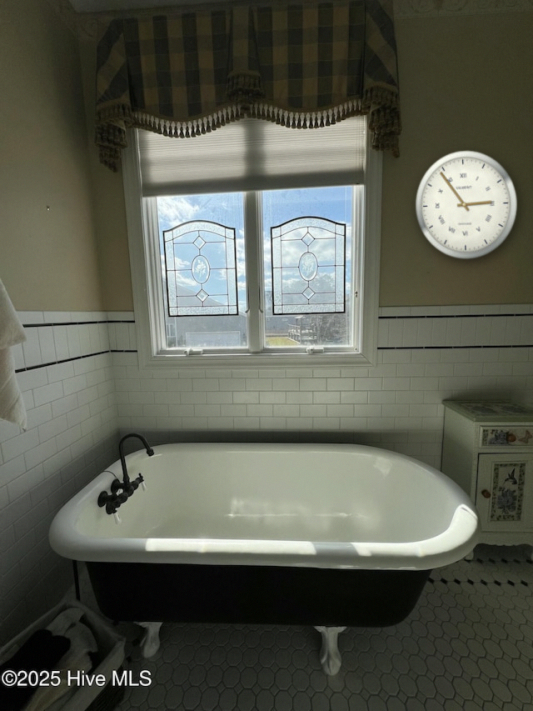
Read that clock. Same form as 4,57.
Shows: 2,54
